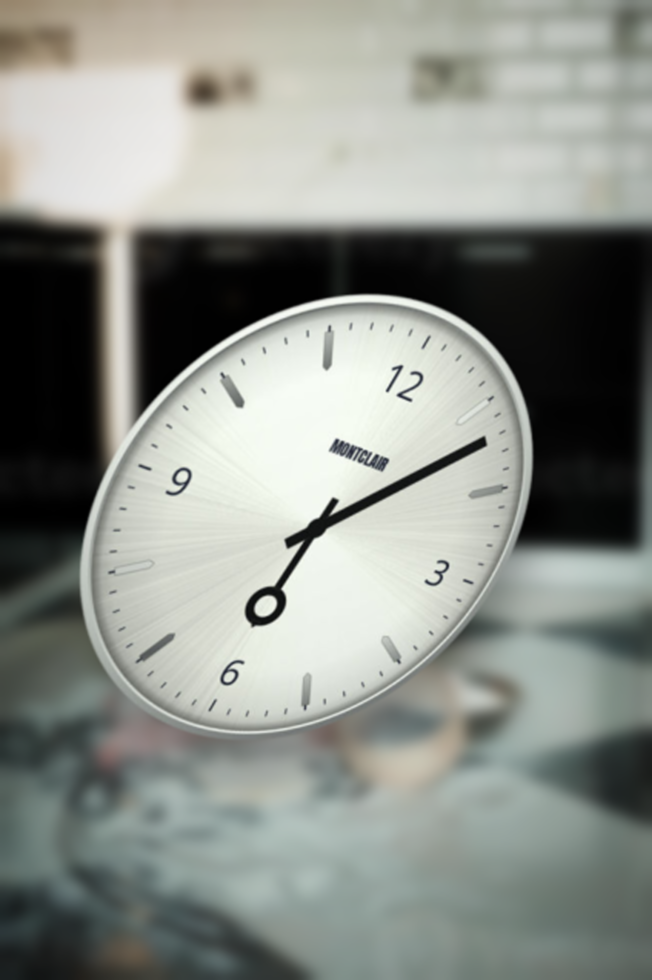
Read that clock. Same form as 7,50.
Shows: 6,07
